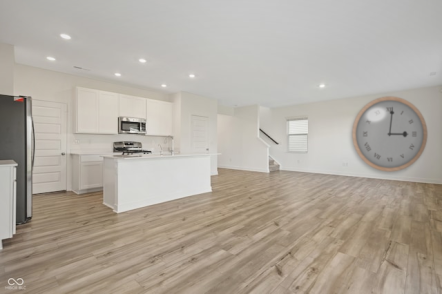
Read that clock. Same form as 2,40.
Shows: 3,01
